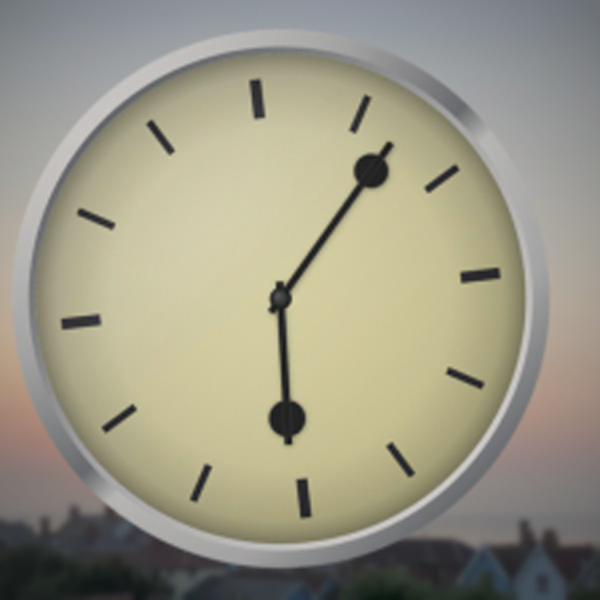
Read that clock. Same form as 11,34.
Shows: 6,07
